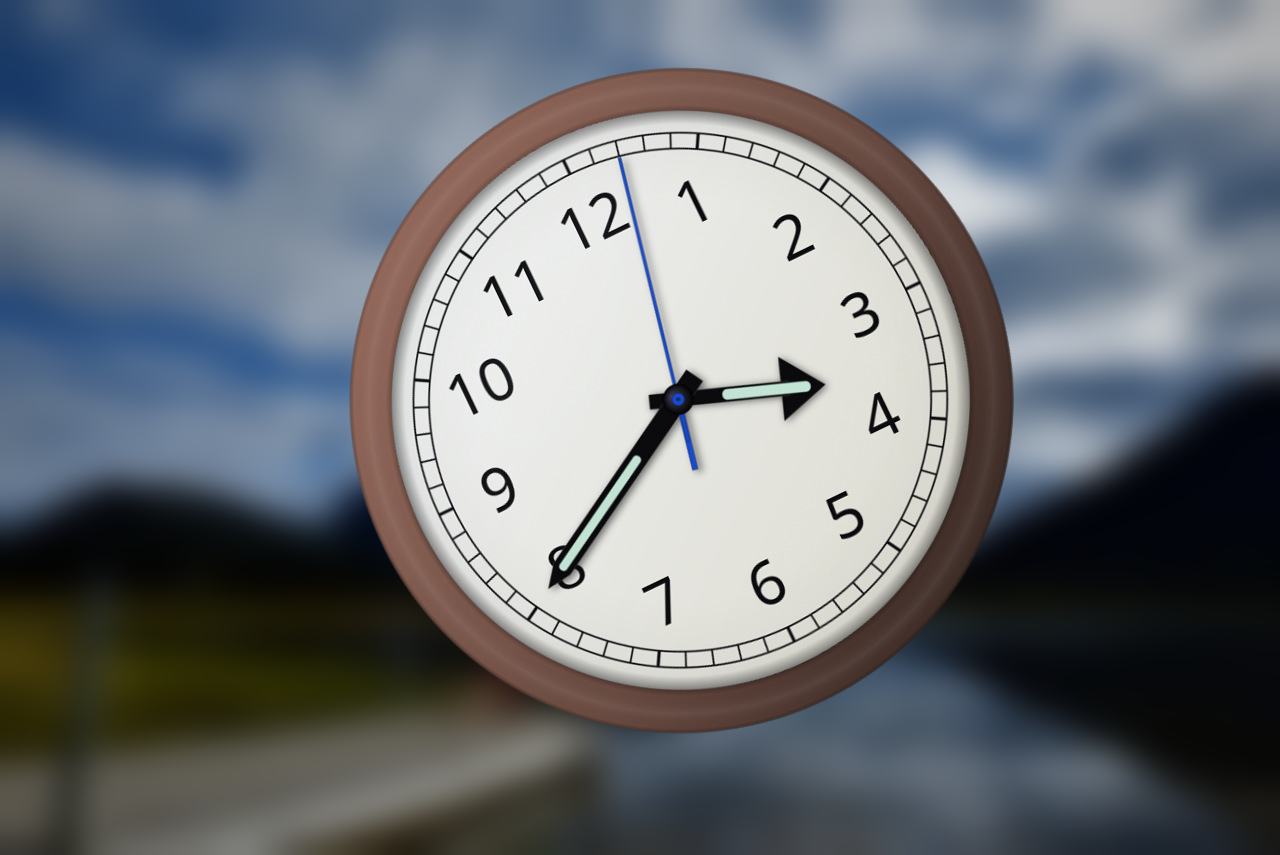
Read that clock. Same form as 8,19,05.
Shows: 3,40,02
